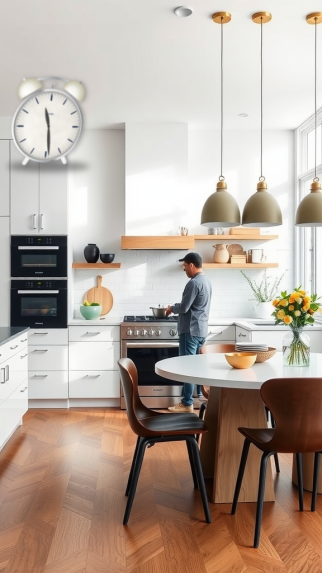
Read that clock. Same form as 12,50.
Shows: 11,29
